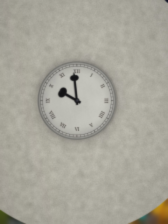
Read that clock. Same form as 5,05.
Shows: 9,59
